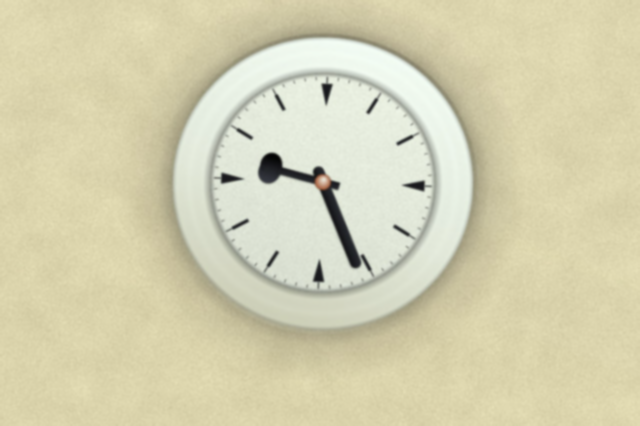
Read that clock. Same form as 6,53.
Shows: 9,26
